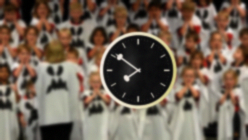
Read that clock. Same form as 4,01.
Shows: 7,51
